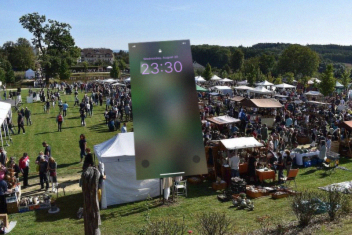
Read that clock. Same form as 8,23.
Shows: 23,30
